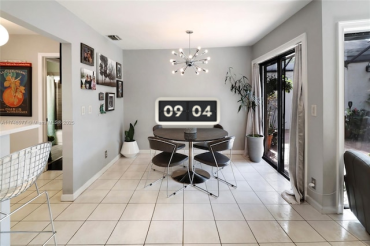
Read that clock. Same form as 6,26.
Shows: 9,04
